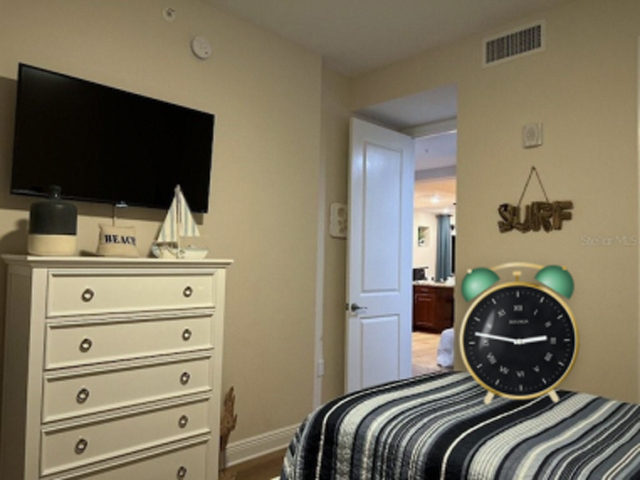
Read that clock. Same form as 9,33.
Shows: 2,47
